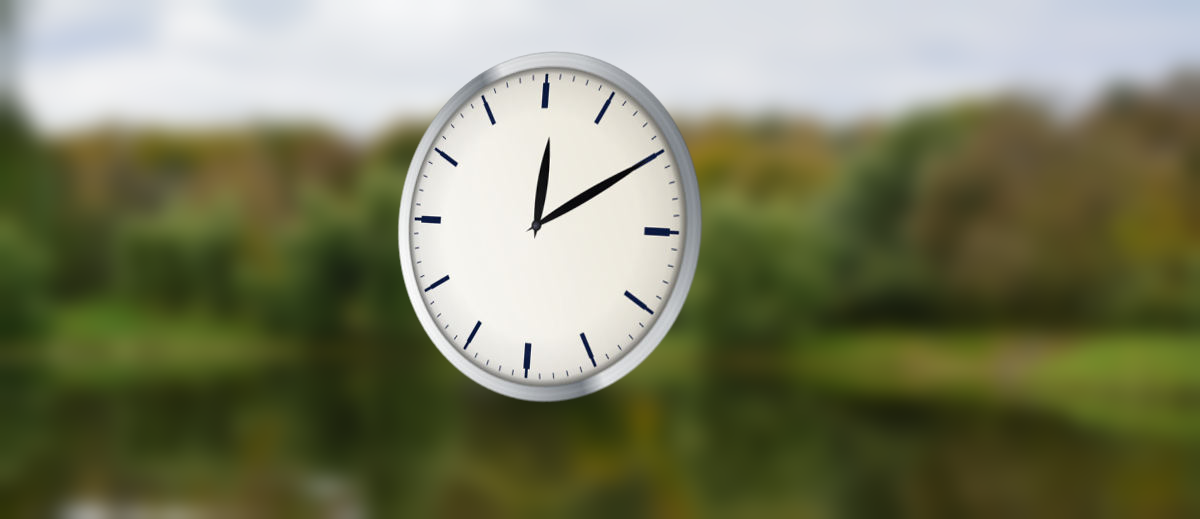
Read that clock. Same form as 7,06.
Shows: 12,10
